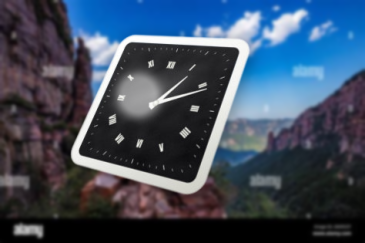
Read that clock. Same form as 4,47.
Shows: 1,11
